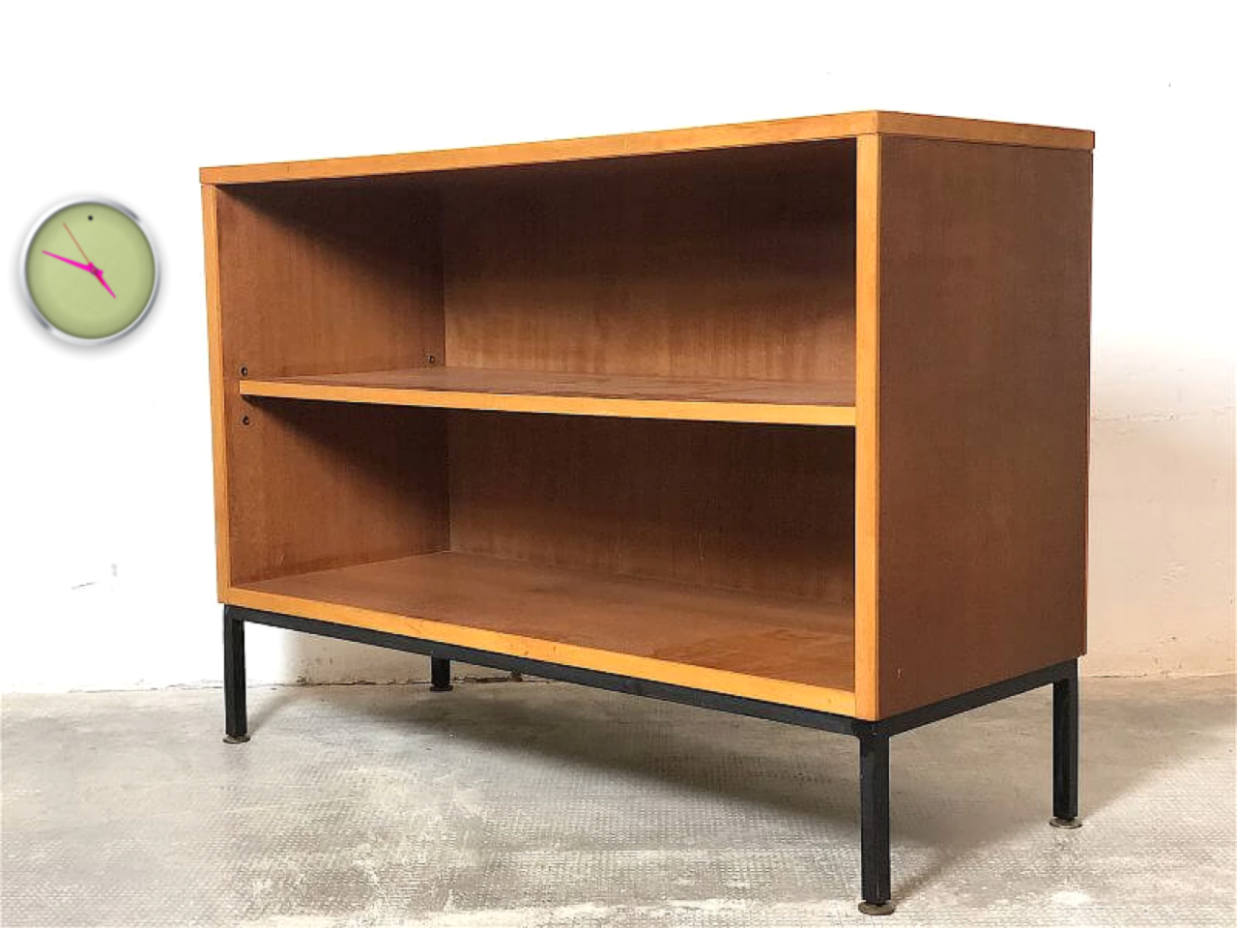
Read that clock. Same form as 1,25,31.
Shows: 4,48,55
